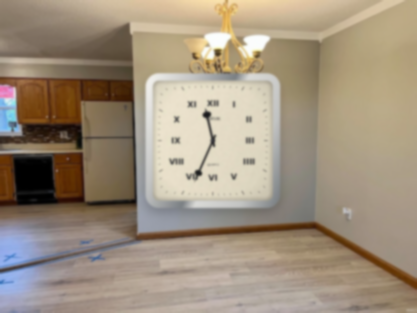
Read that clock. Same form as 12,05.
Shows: 11,34
